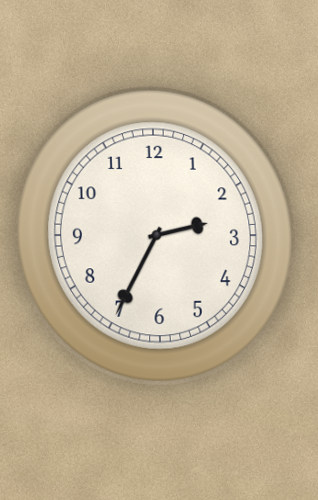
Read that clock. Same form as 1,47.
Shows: 2,35
